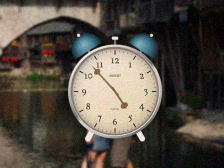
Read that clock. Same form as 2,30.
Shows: 4,53
